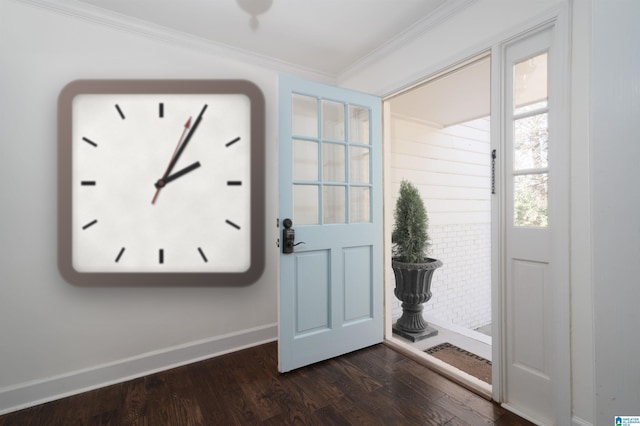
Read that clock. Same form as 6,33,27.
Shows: 2,05,04
